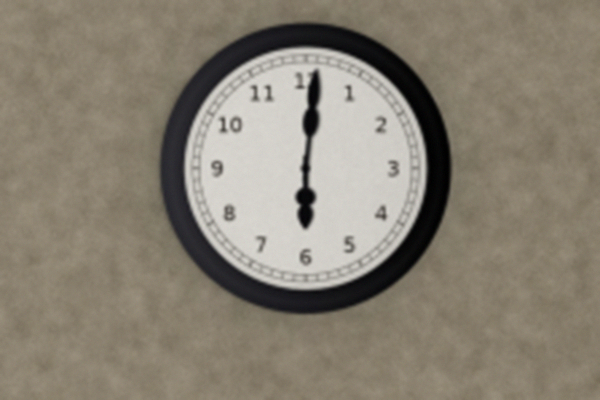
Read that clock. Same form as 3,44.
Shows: 6,01
